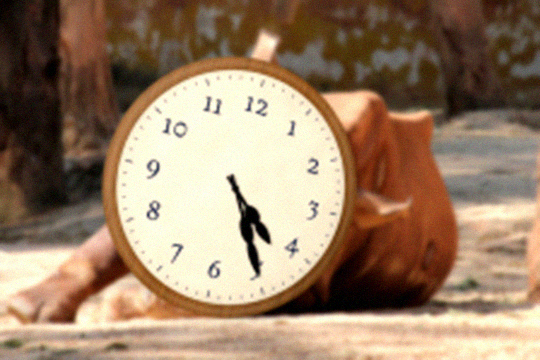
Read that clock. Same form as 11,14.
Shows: 4,25
